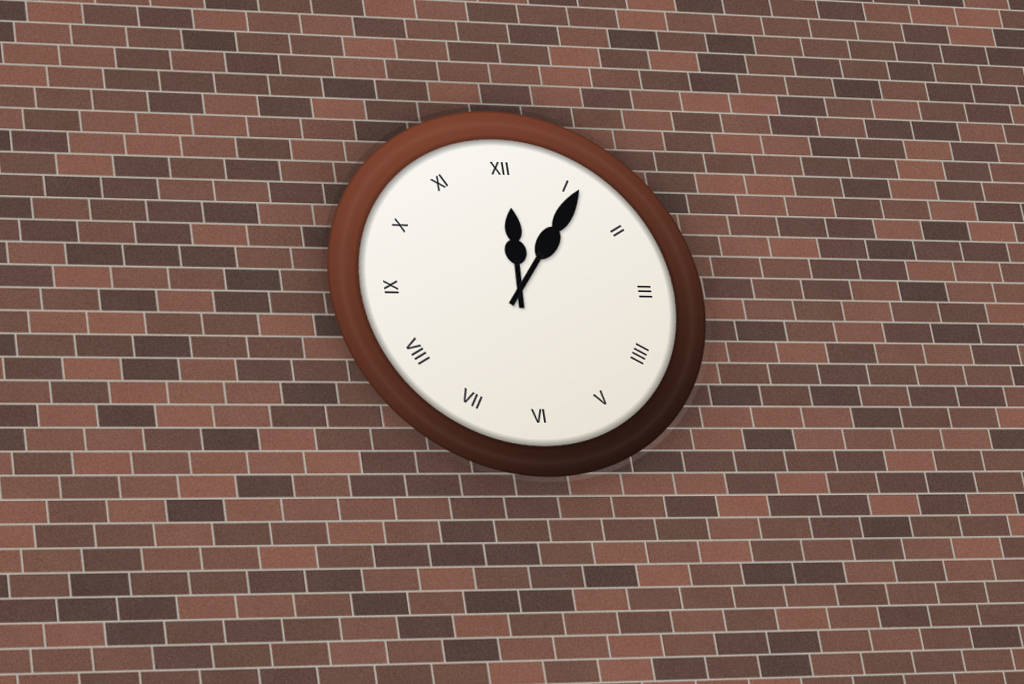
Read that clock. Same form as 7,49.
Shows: 12,06
